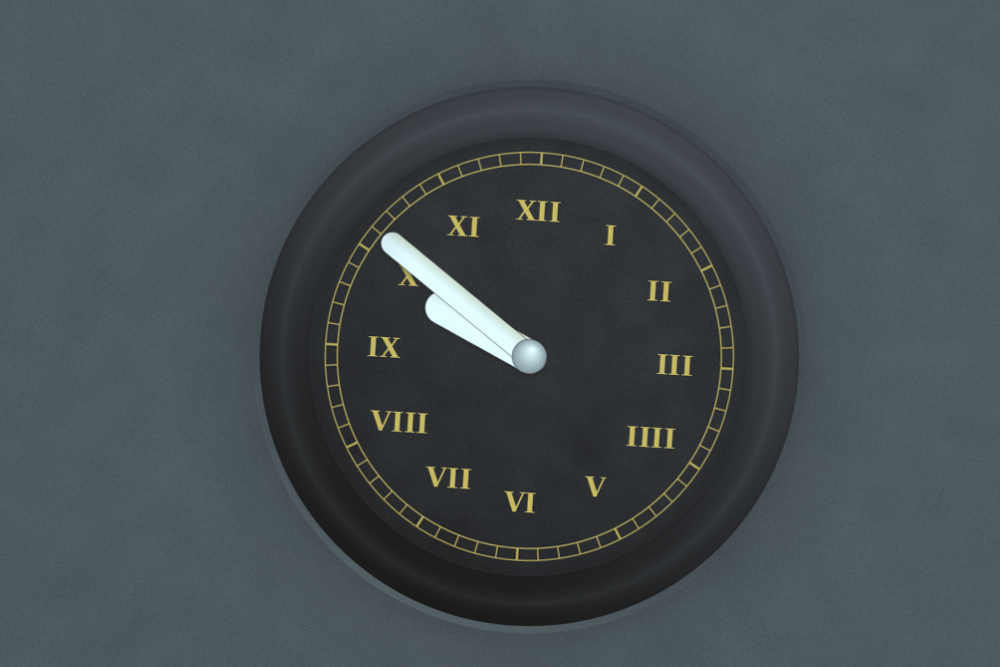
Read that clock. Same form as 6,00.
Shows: 9,51
